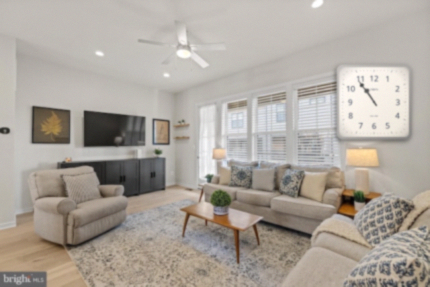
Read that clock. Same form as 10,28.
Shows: 10,54
